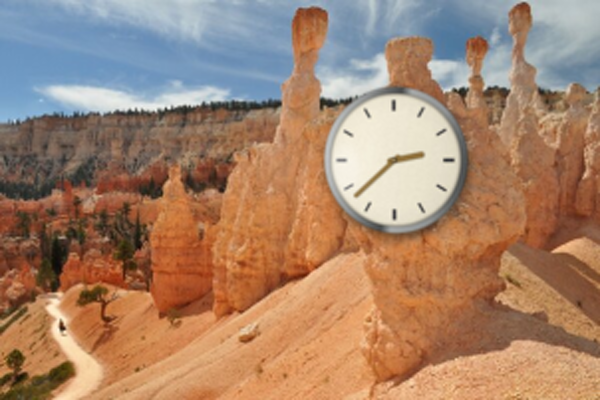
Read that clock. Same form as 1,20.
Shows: 2,38
